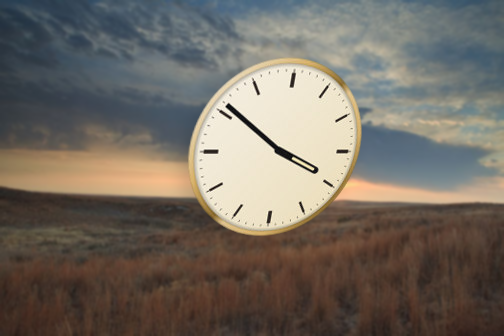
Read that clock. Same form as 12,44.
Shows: 3,51
